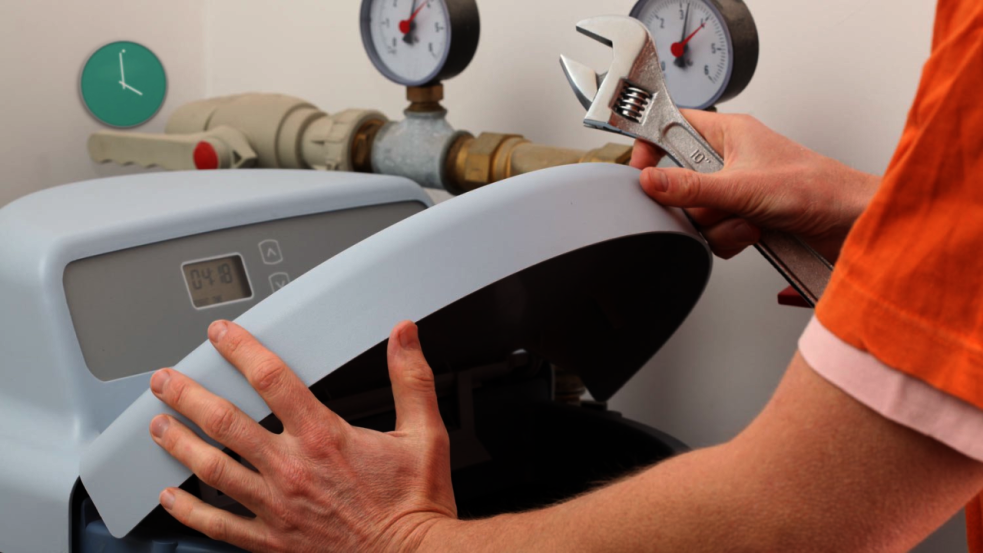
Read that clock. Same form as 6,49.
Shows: 3,59
